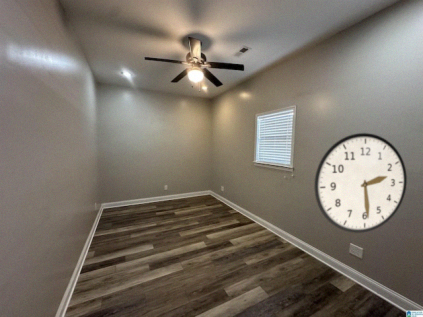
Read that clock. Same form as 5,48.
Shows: 2,29
